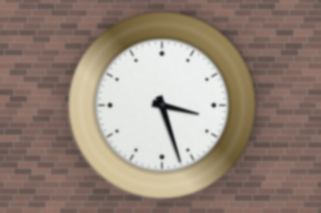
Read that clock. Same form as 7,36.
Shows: 3,27
